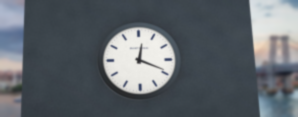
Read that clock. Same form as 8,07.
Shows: 12,19
